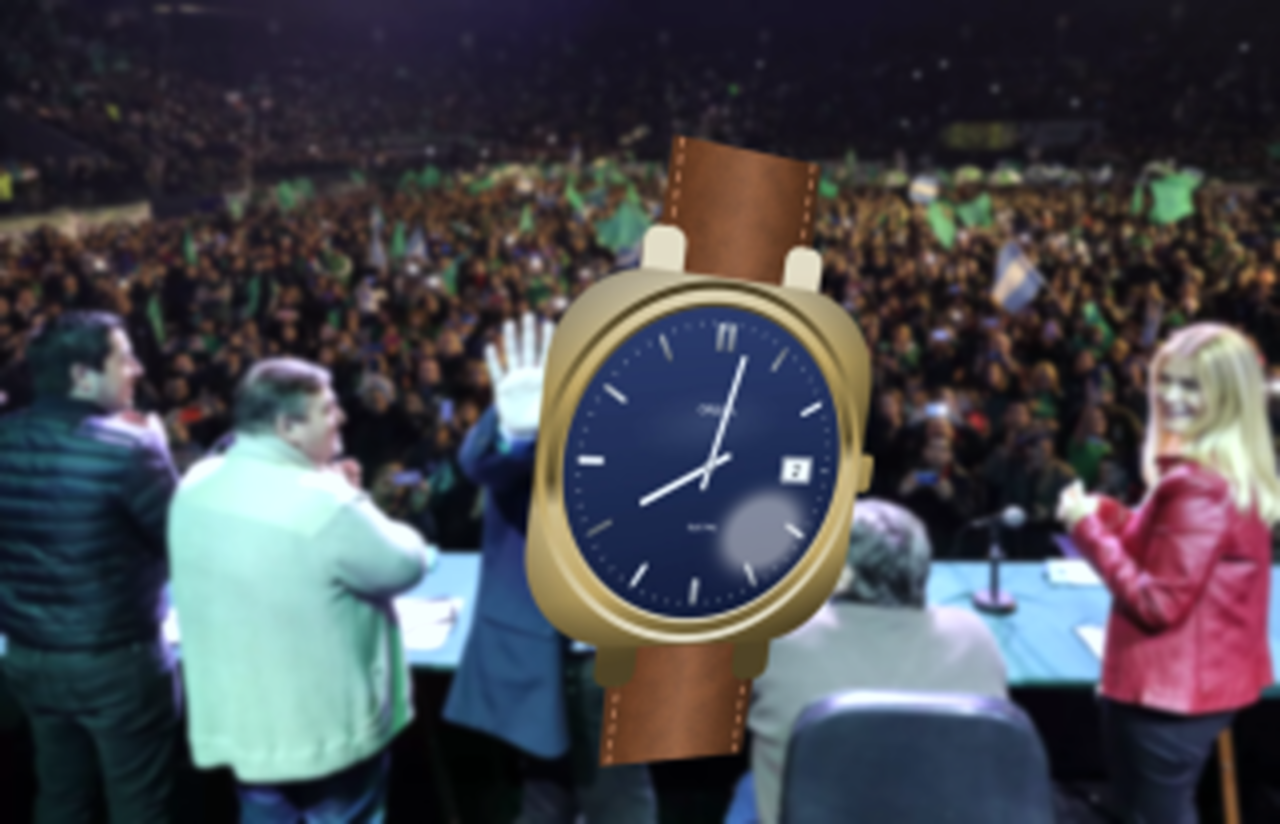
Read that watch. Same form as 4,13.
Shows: 8,02
